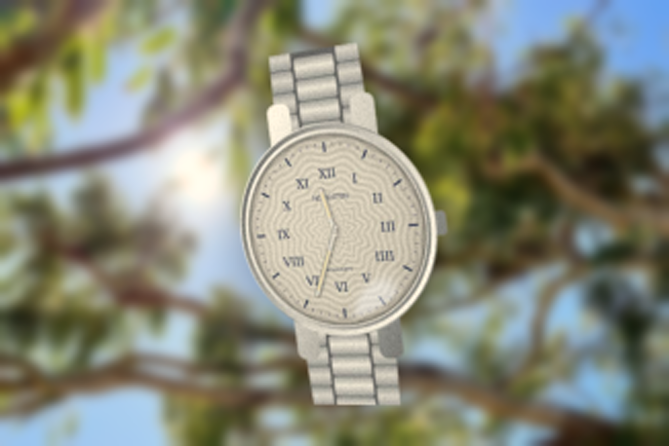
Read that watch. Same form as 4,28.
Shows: 11,34
